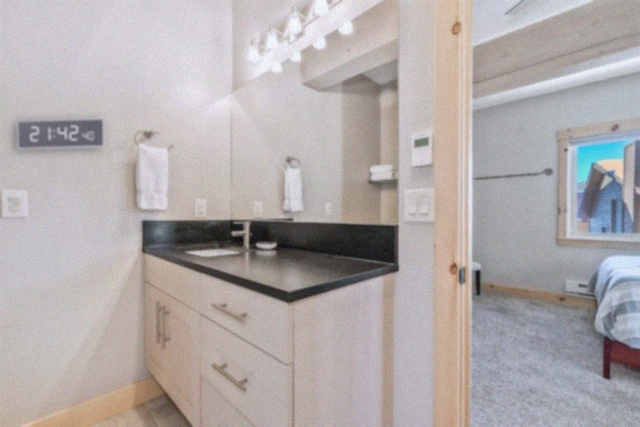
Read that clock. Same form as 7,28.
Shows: 21,42
